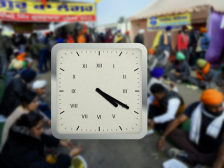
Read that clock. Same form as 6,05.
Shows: 4,20
